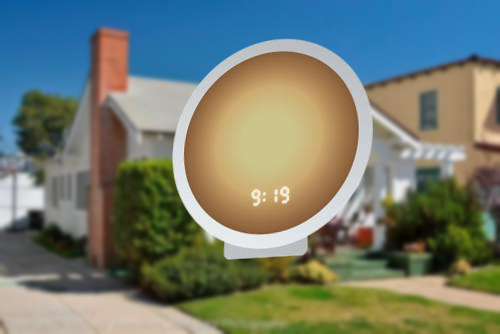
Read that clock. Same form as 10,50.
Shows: 9,19
